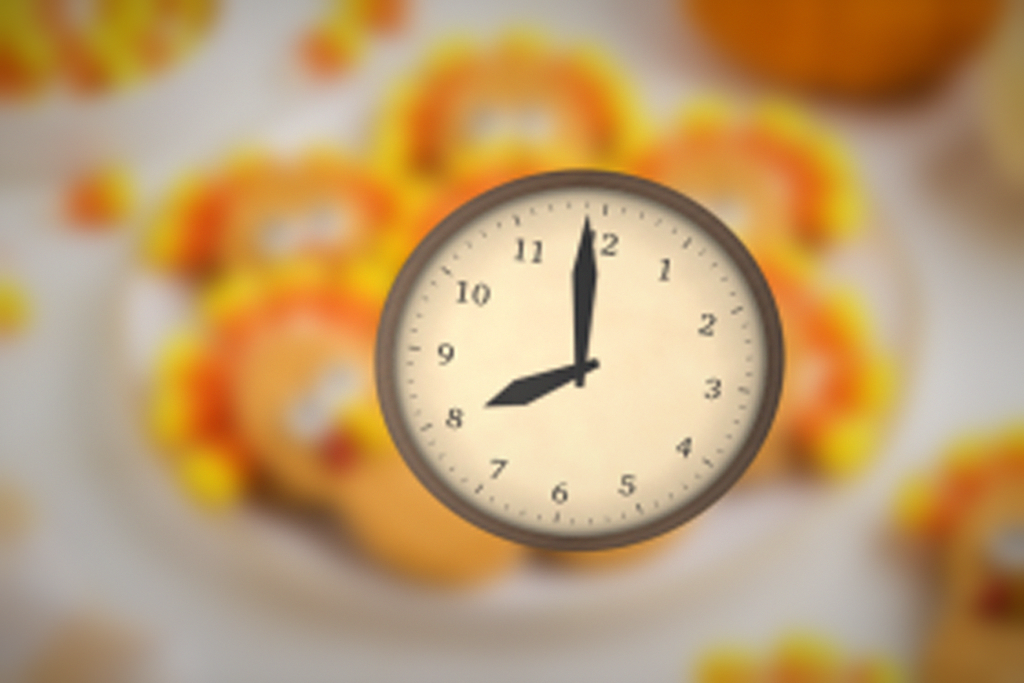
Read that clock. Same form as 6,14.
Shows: 7,59
